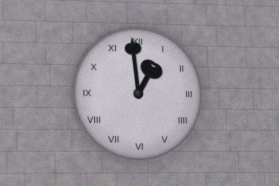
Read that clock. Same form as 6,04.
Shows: 12,59
